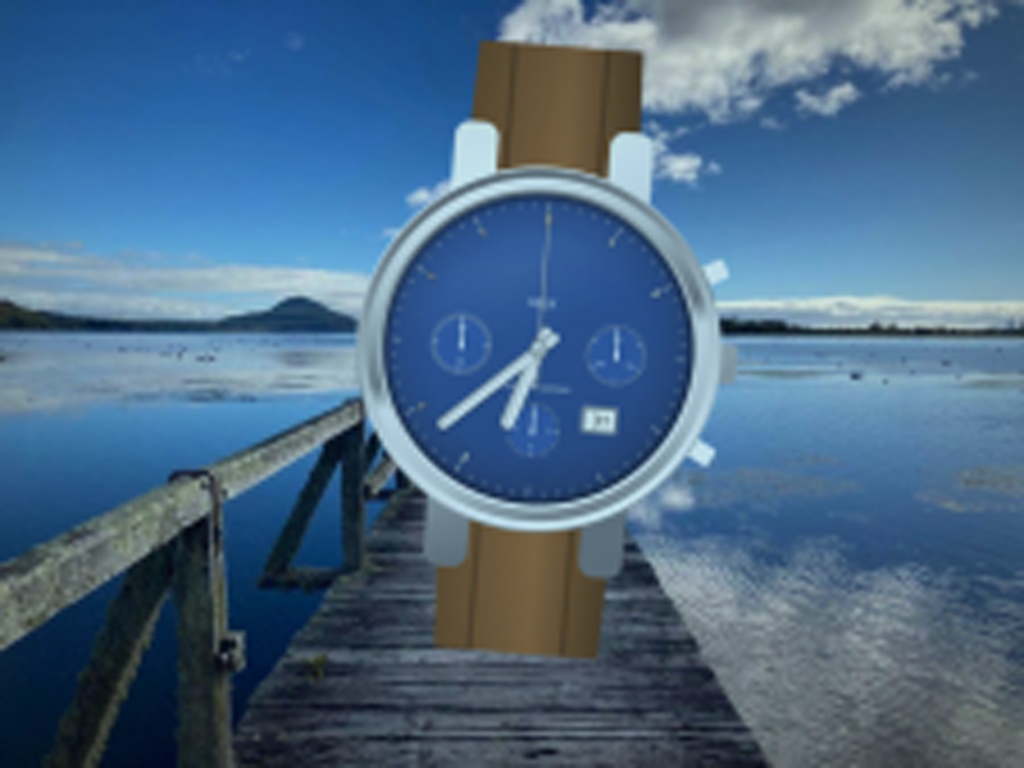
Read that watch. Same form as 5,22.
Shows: 6,38
